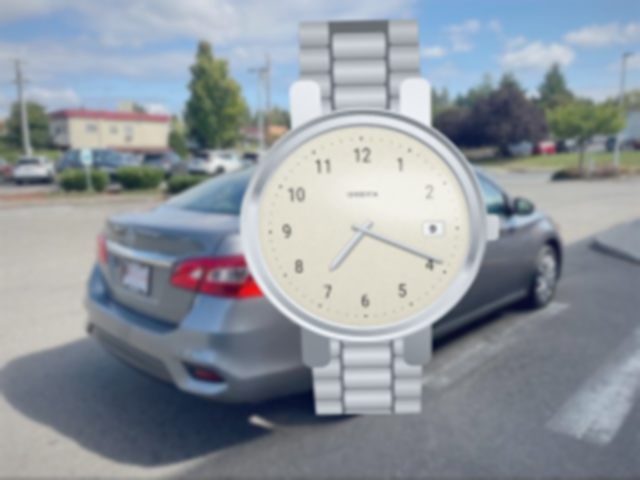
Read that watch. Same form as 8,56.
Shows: 7,19
